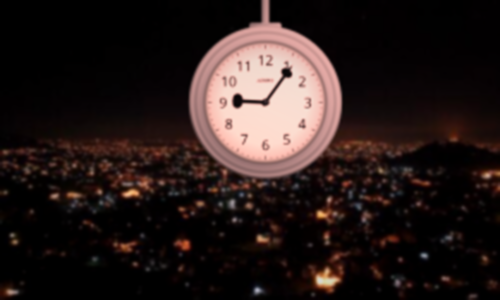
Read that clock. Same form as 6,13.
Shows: 9,06
